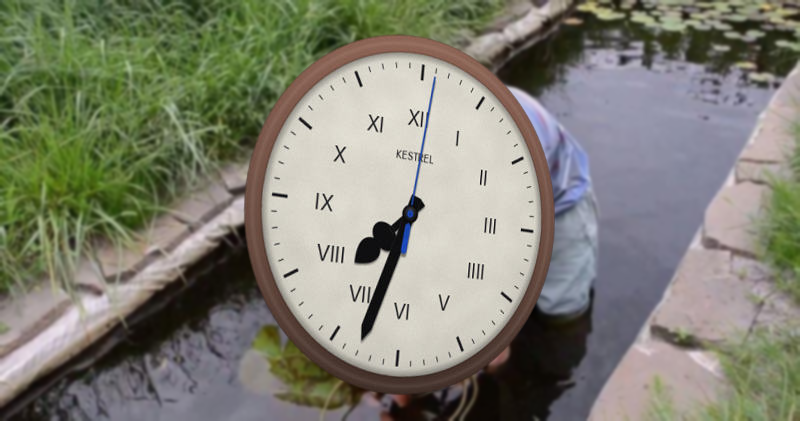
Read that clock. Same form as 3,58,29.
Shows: 7,33,01
